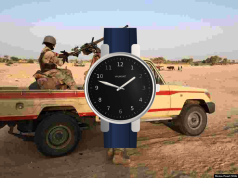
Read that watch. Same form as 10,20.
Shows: 1,48
